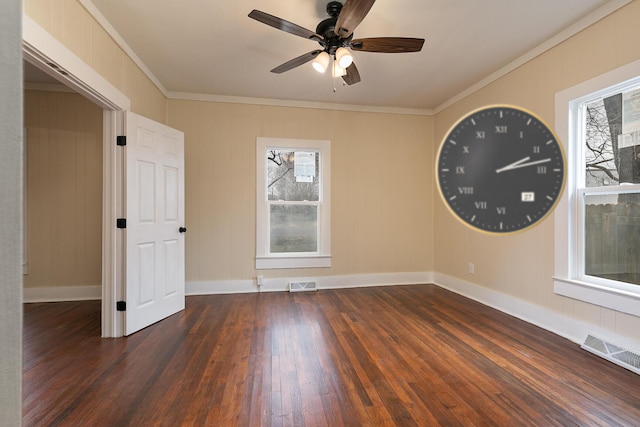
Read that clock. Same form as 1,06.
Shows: 2,13
